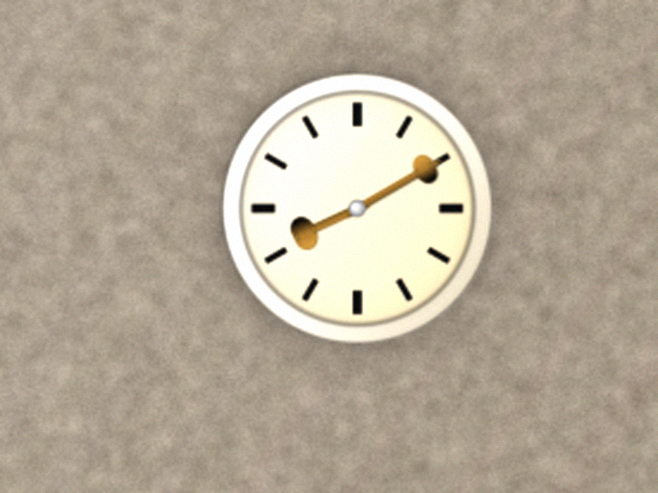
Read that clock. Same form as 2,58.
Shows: 8,10
